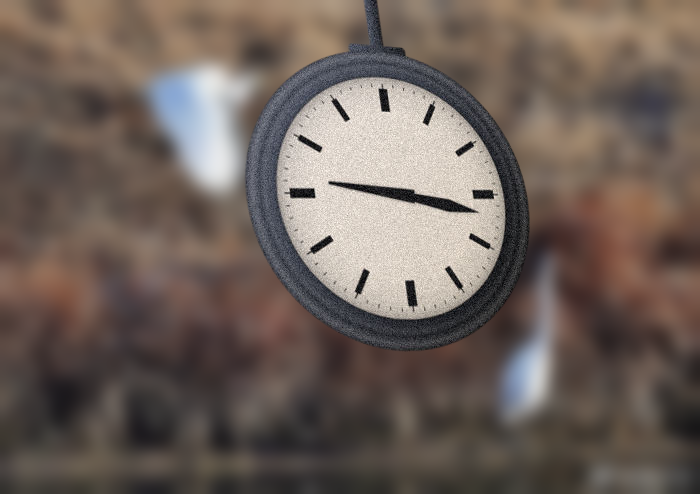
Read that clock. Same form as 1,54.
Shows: 9,17
